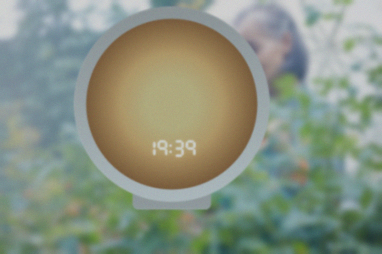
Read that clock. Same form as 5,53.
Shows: 19,39
